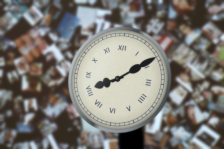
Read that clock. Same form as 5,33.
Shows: 8,09
